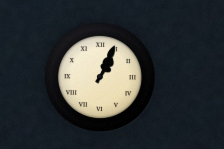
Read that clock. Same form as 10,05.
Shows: 1,04
